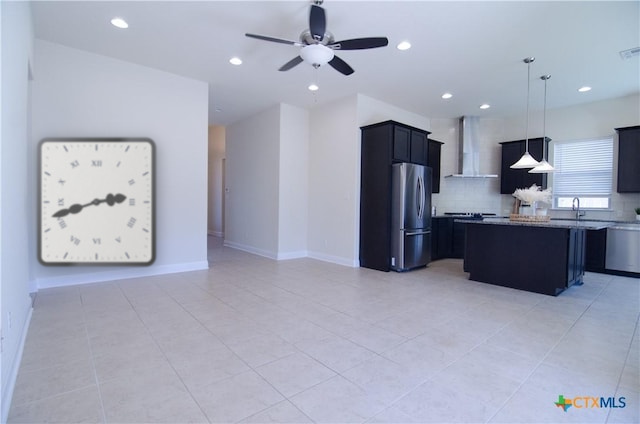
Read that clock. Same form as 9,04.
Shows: 2,42
